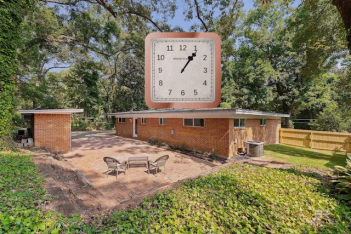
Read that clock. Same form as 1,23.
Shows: 1,06
